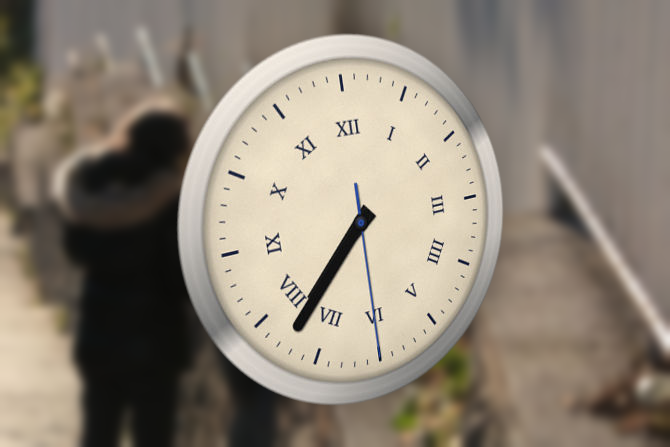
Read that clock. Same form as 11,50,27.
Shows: 7,37,30
